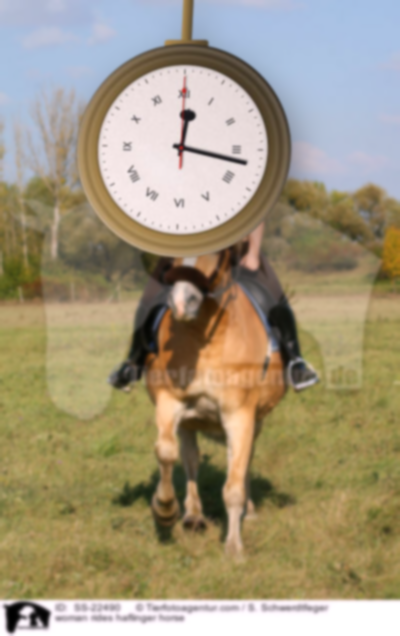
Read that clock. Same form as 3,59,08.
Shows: 12,17,00
